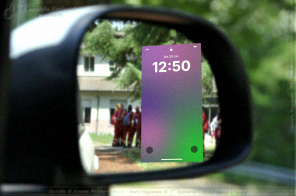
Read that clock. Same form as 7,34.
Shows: 12,50
